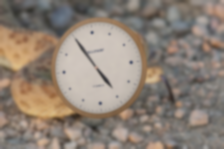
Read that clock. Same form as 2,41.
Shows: 4,55
